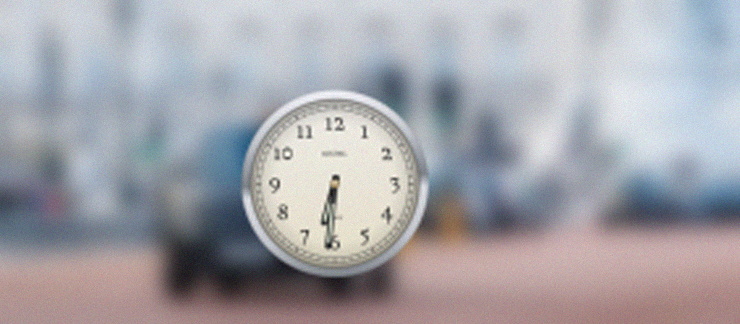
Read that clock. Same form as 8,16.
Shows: 6,31
